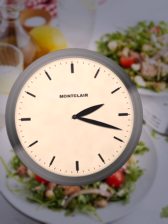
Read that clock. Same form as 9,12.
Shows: 2,18
